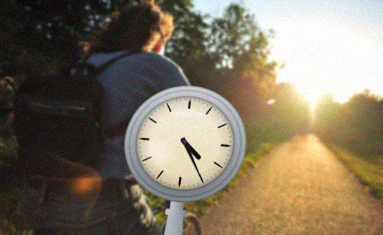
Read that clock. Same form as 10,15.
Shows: 4,25
